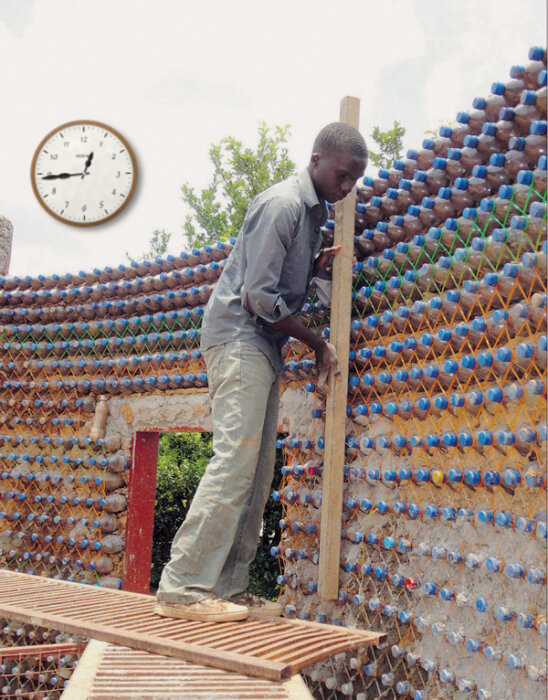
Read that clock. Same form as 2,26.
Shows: 12,44
